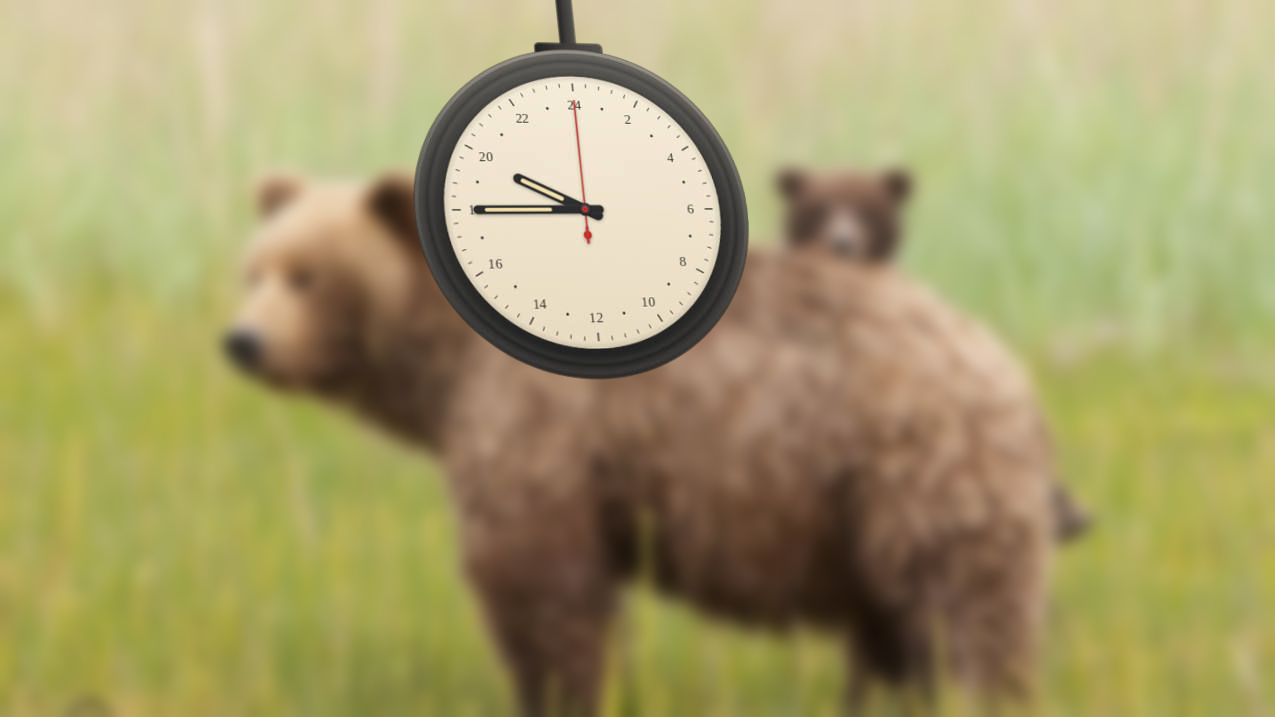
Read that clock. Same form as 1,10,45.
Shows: 19,45,00
